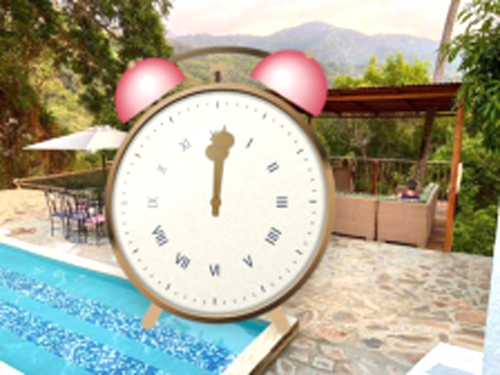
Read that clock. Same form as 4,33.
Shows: 12,01
